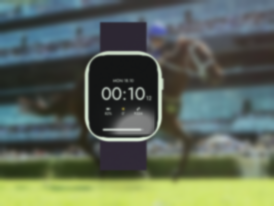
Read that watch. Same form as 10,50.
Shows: 0,10
